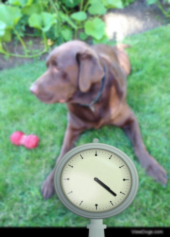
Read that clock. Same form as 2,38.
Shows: 4,22
